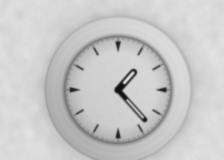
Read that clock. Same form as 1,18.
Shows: 1,23
